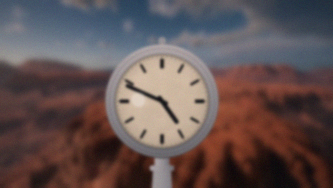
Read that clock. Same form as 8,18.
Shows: 4,49
